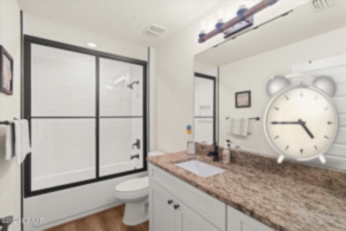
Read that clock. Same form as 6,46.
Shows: 4,45
